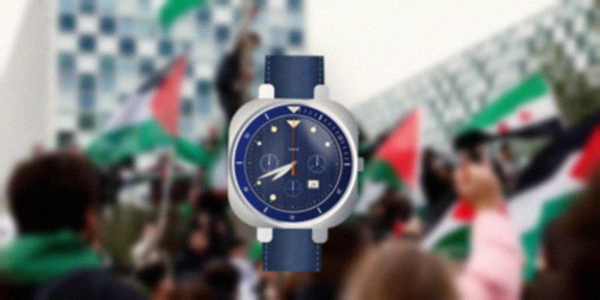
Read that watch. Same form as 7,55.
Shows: 7,41
